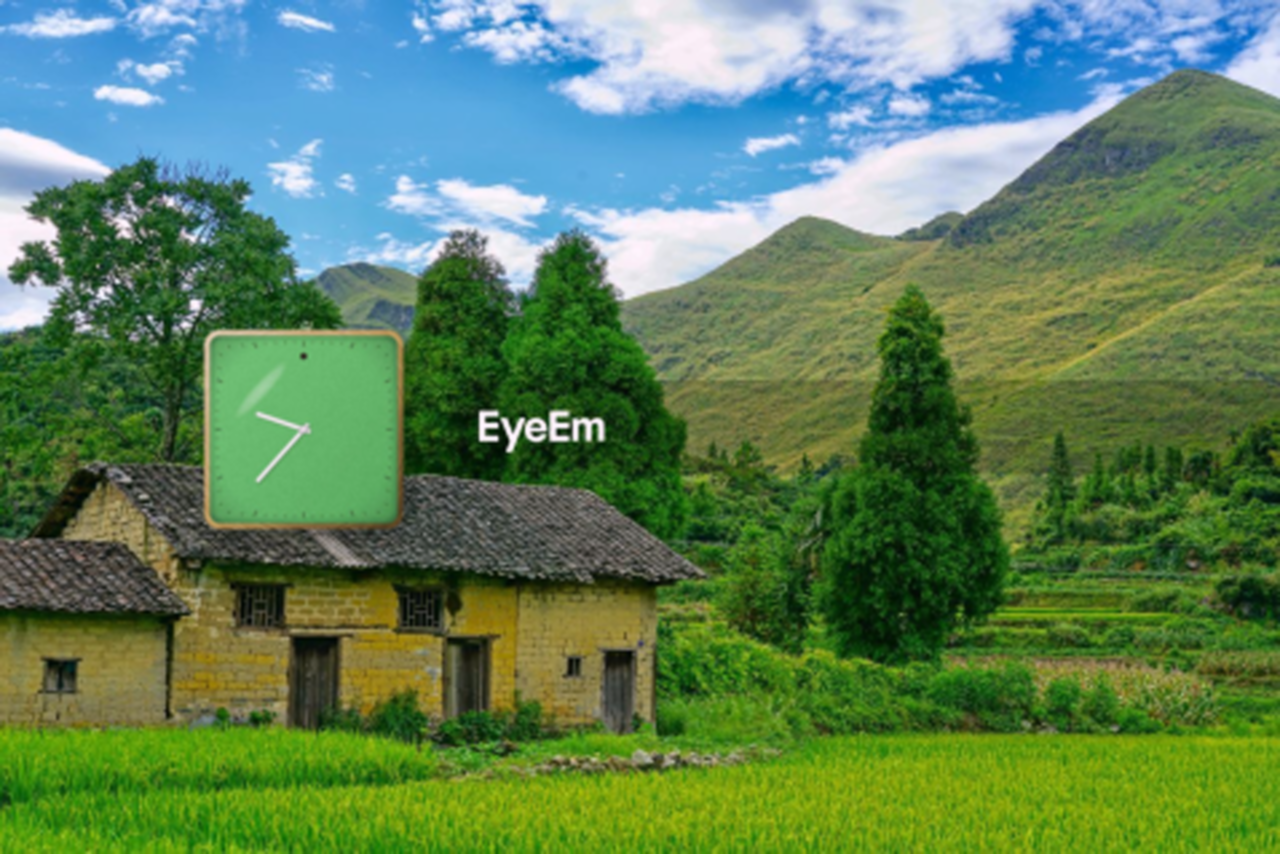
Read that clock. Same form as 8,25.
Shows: 9,37
